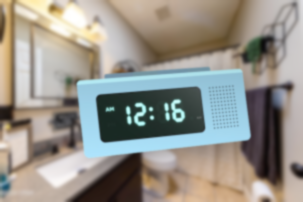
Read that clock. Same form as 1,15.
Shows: 12,16
